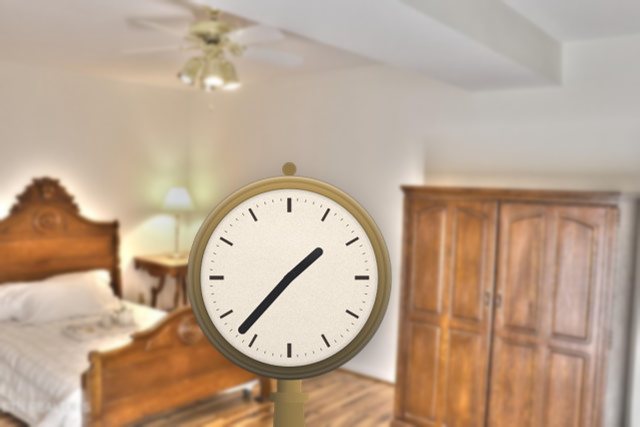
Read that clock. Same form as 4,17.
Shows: 1,37
